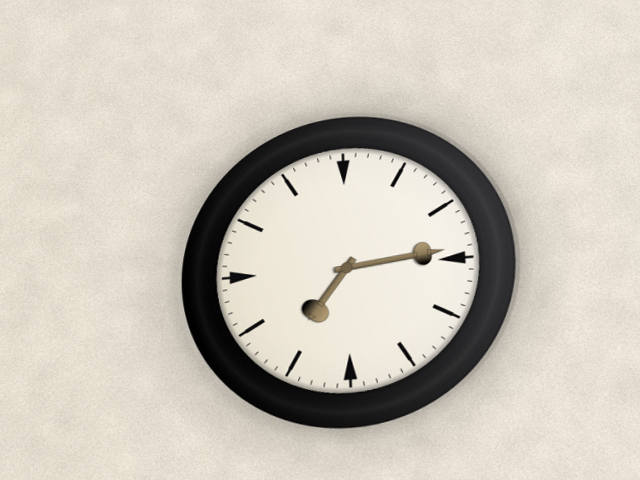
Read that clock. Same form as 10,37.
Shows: 7,14
